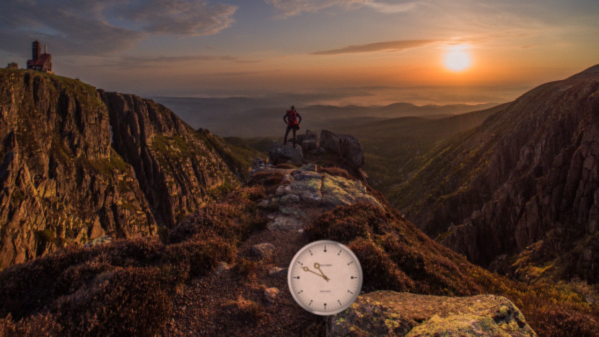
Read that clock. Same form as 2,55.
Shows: 10,49
